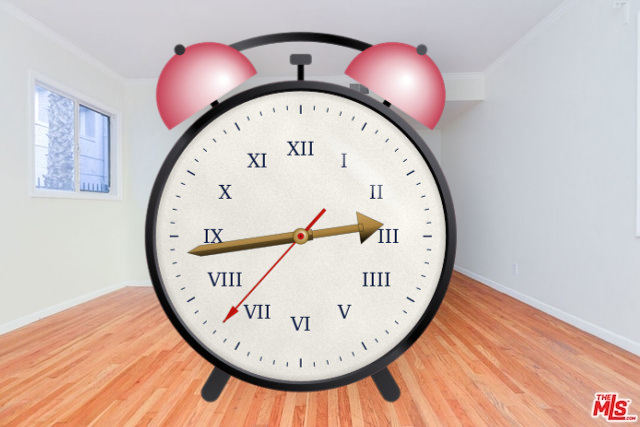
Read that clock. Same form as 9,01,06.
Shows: 2,43,37
